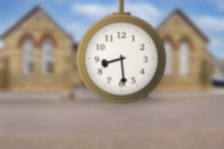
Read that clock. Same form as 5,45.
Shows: 8,29
